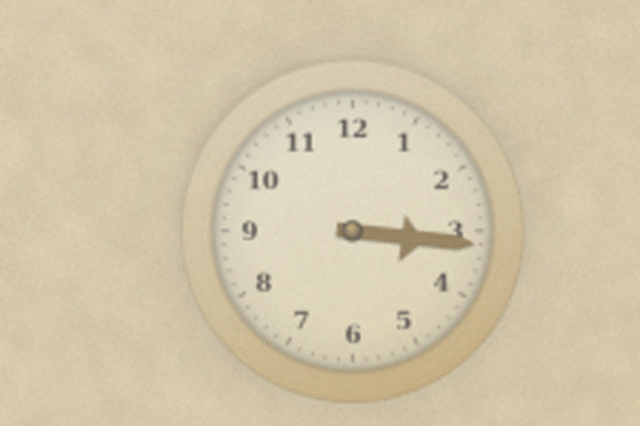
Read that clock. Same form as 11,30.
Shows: 3,16
